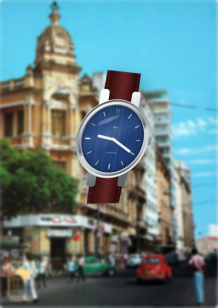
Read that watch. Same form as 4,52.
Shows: 9,20
